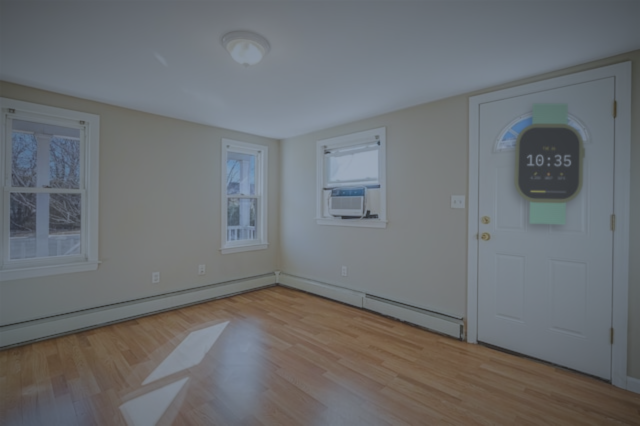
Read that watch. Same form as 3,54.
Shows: 10,35
